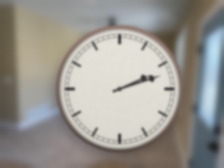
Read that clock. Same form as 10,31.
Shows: 2,12
